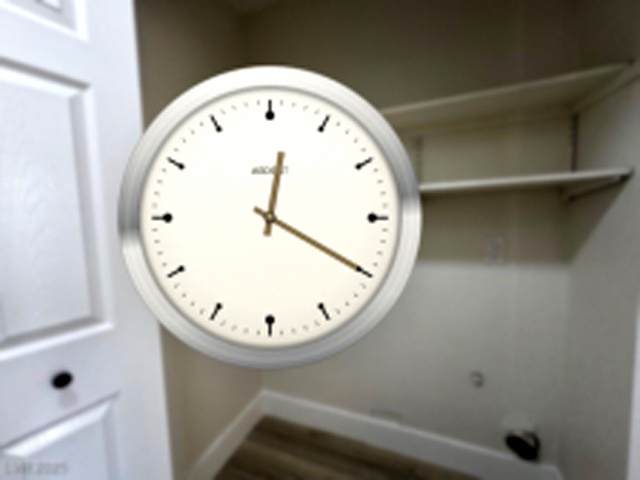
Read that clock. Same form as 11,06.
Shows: 12,20
